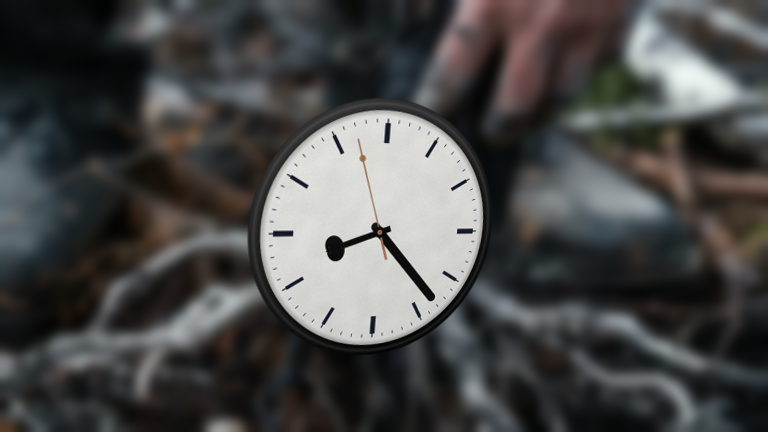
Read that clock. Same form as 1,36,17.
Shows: 8,22,57
